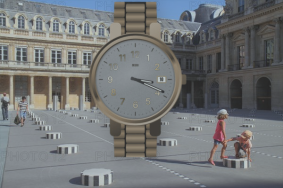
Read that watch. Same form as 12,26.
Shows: 3,19
